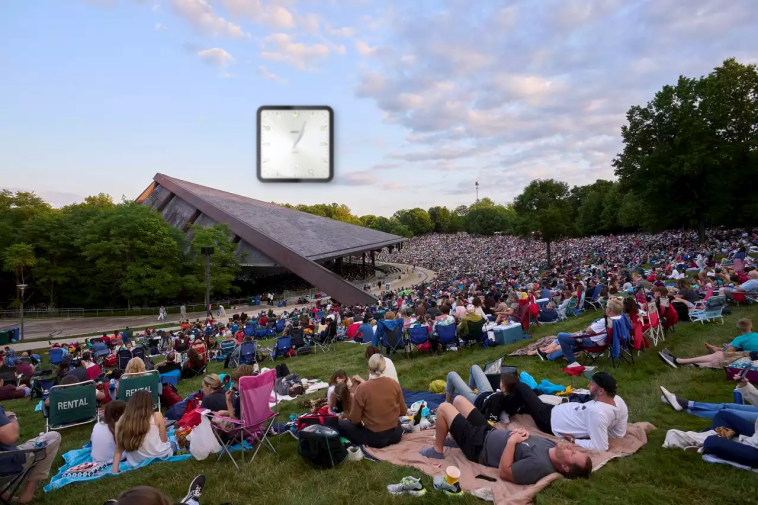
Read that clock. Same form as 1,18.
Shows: 1,04
